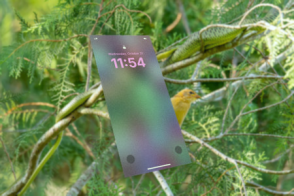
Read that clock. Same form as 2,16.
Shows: 11,54
